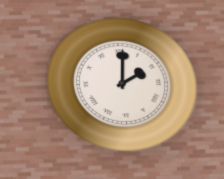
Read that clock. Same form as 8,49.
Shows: 2,01
